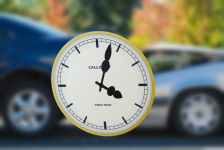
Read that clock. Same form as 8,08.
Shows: 4,03
